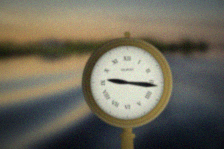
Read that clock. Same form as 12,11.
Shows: 9,16
